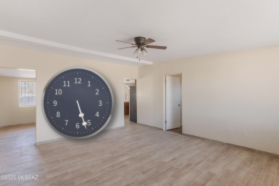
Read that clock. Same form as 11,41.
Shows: 5,27
